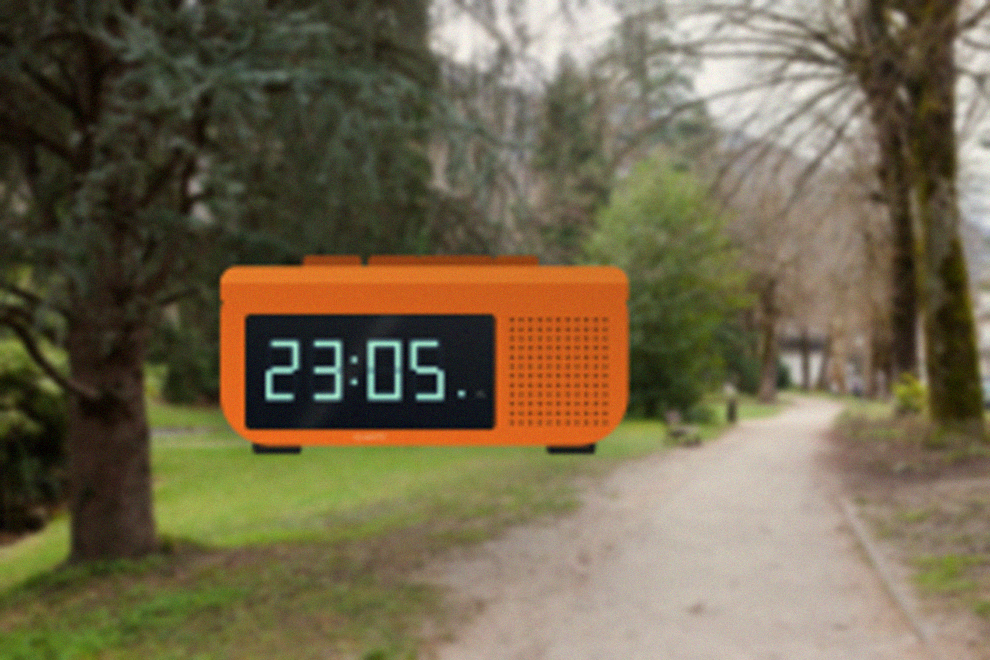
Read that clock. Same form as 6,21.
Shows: 23,05
